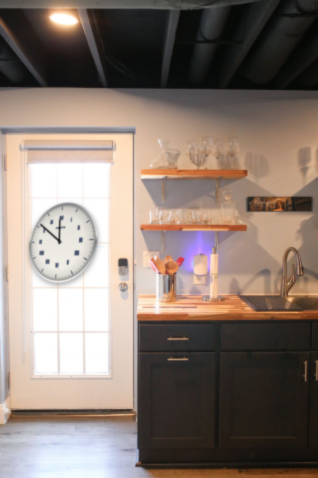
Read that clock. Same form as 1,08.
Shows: 11,51
